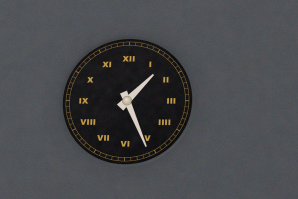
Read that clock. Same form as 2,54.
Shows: 1,26
